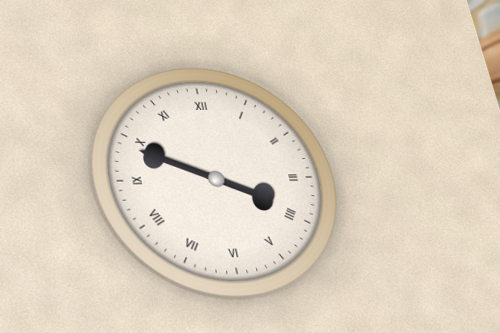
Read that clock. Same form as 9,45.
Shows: 3,49
